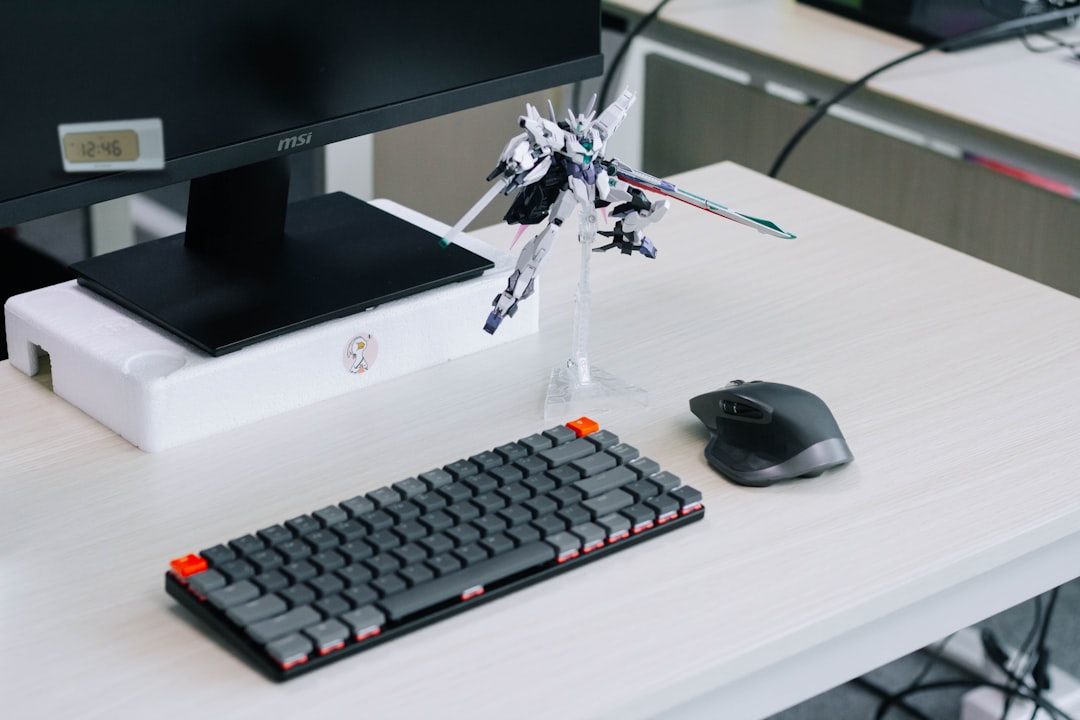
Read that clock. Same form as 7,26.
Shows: 12,46
